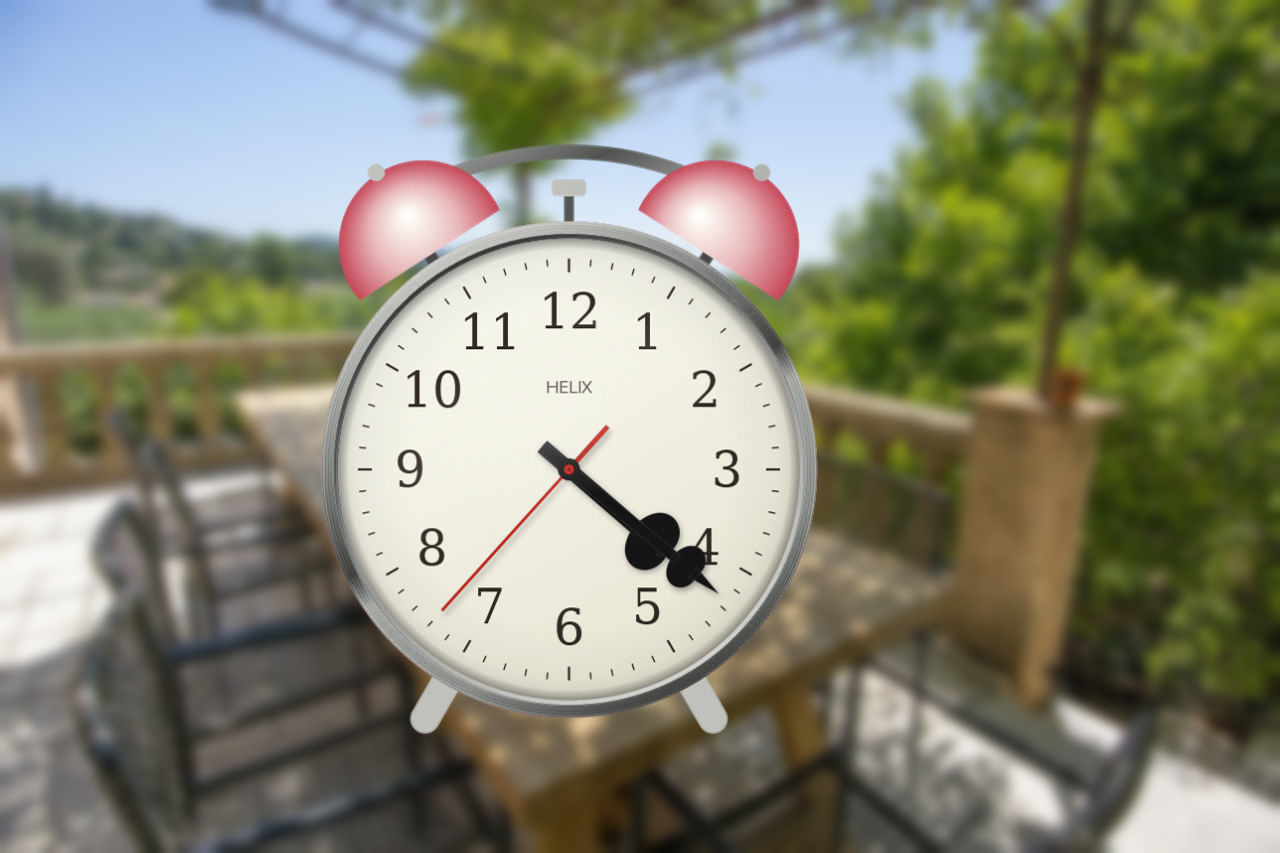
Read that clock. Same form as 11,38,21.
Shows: 4,21,37
